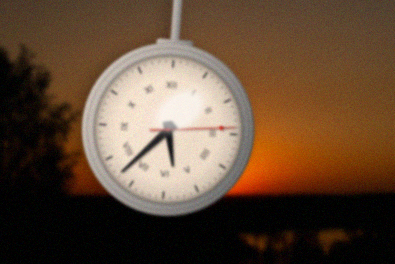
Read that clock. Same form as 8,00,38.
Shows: 5,37,14
